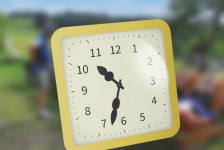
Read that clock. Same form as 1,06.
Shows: 10,33
